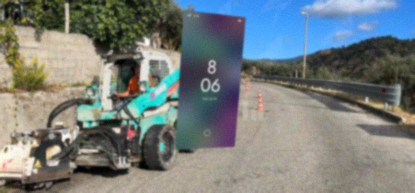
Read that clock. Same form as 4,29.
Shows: 8,06
